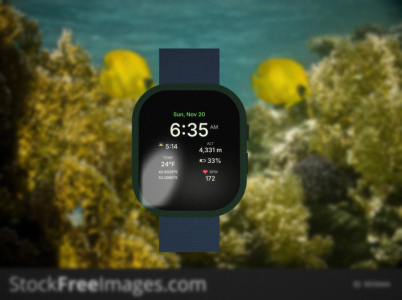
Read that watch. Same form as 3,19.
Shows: 6,35
